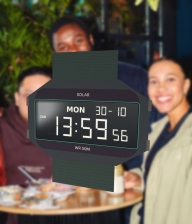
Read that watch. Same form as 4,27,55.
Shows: 13,59,56
